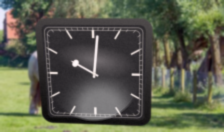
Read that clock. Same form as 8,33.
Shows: 10,01
